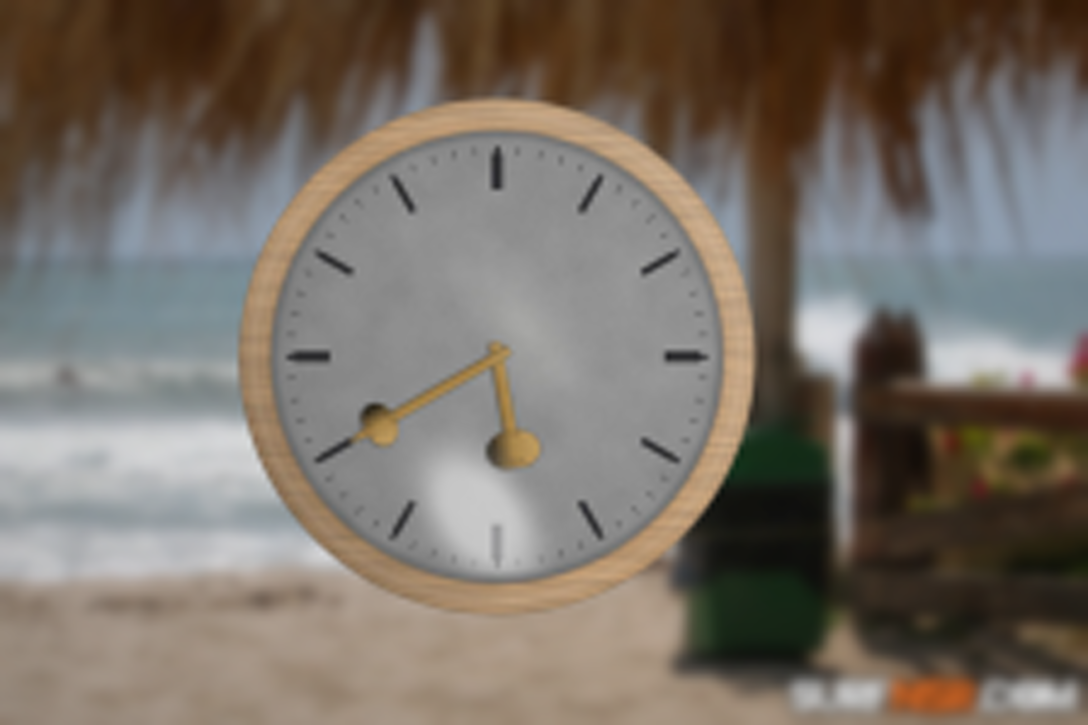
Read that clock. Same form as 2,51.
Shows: 5,40
